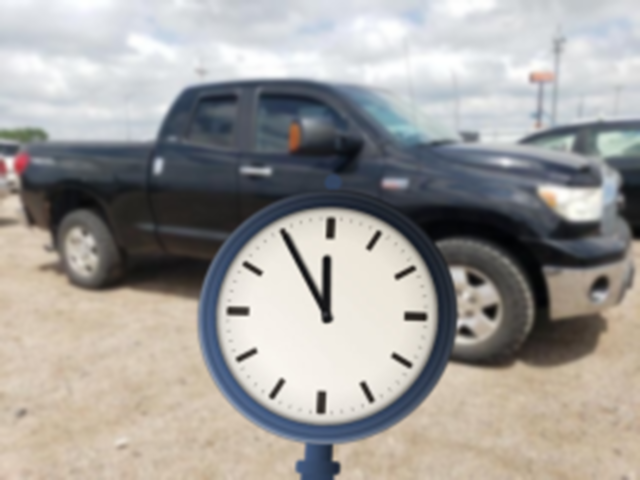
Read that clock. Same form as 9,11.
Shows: 11,55
